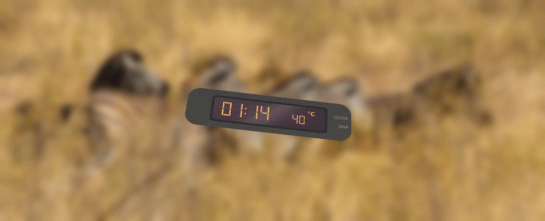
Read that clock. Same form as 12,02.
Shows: 1,14
